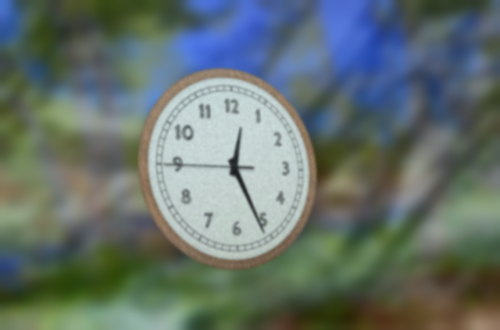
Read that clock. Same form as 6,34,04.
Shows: 12,25,45
